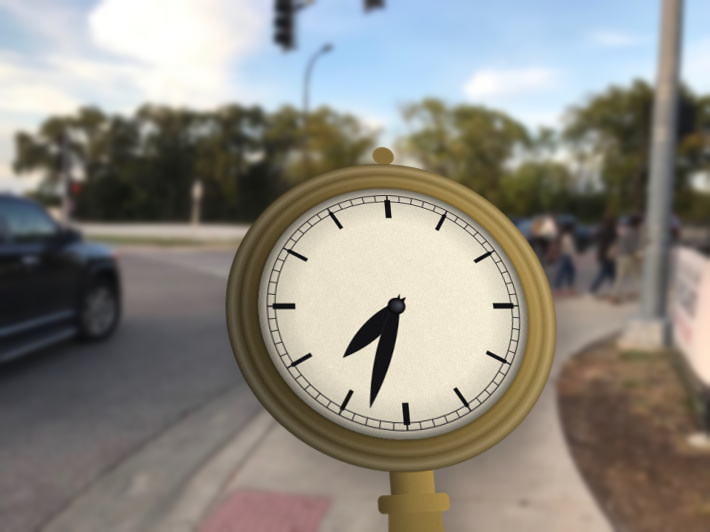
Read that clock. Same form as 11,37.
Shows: 7,33
